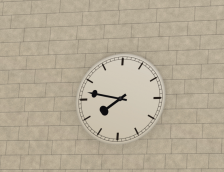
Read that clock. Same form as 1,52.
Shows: 7,47
